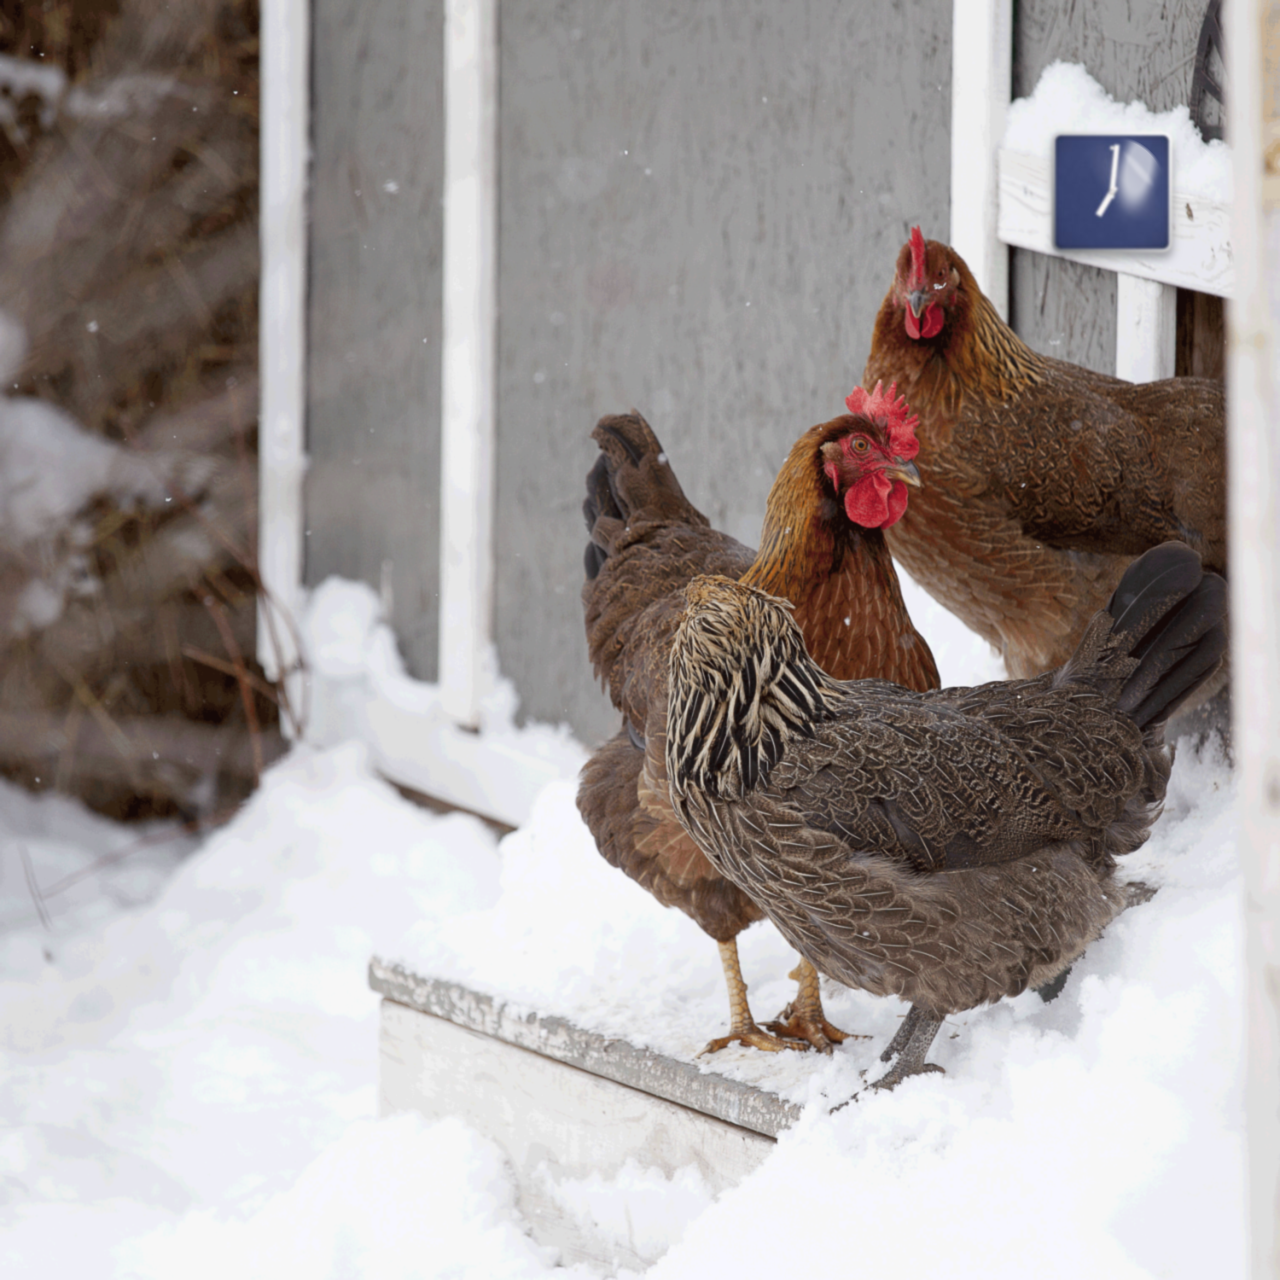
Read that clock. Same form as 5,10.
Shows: 7,01
